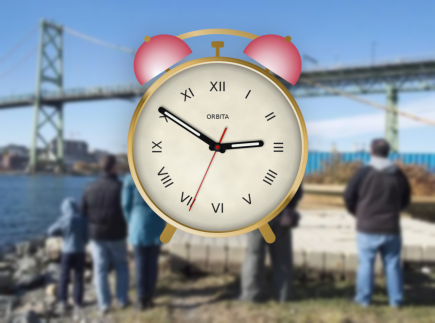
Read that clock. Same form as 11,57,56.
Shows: 2,50,34
